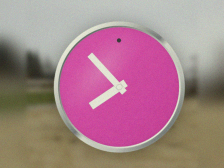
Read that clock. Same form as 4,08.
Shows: 7,53
